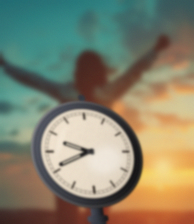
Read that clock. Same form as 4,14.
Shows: 9,41
